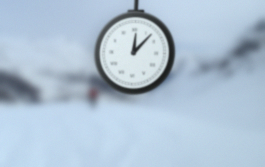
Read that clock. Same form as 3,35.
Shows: 12,07
